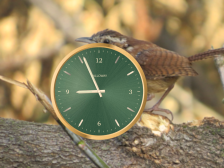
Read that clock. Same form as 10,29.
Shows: 8,56
